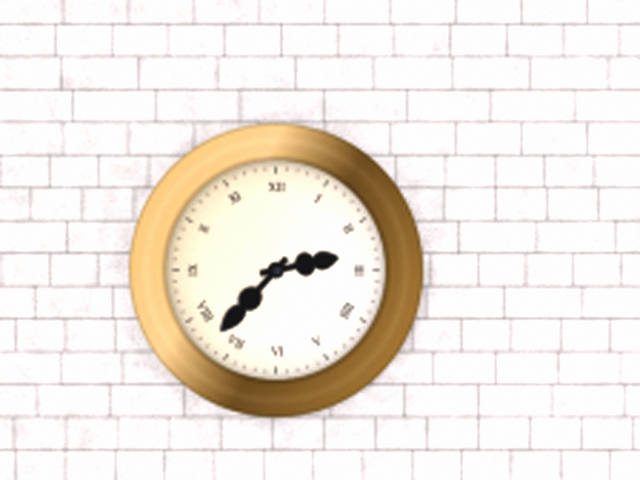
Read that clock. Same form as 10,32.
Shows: 2,37
